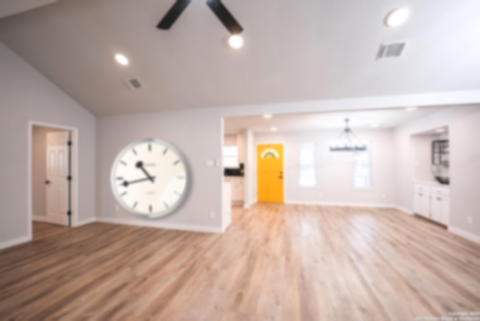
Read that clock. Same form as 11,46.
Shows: 10,43
